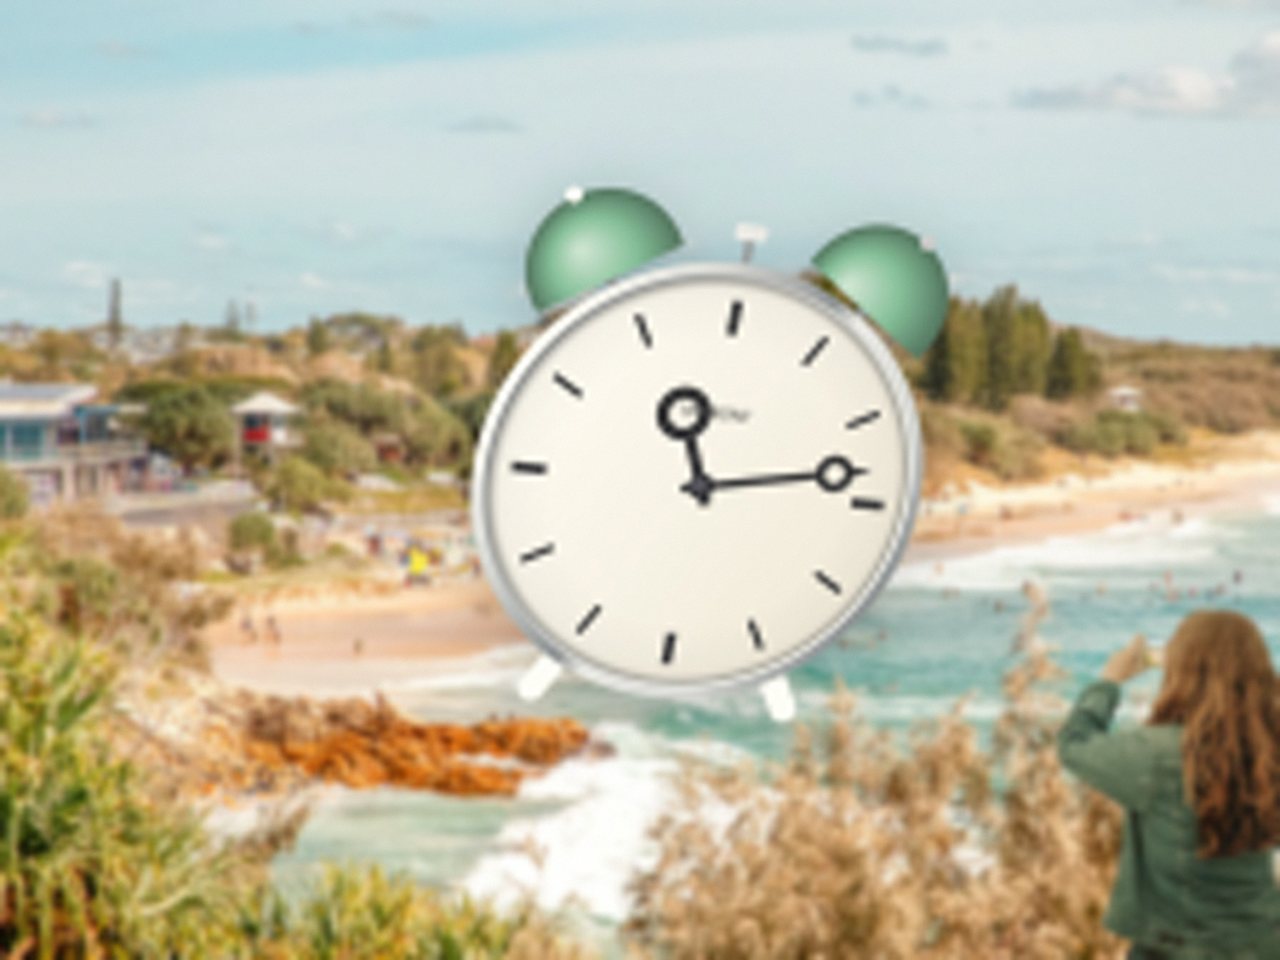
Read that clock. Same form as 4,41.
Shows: 11,13
